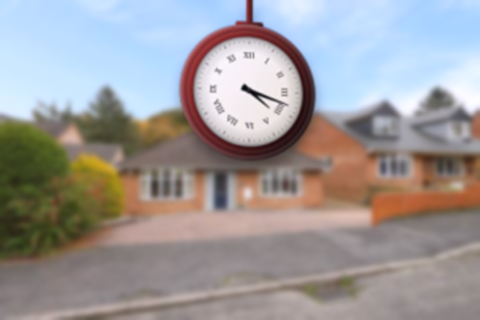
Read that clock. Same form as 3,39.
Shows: 4,18
